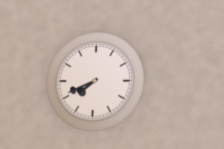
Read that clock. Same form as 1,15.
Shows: 7,41
